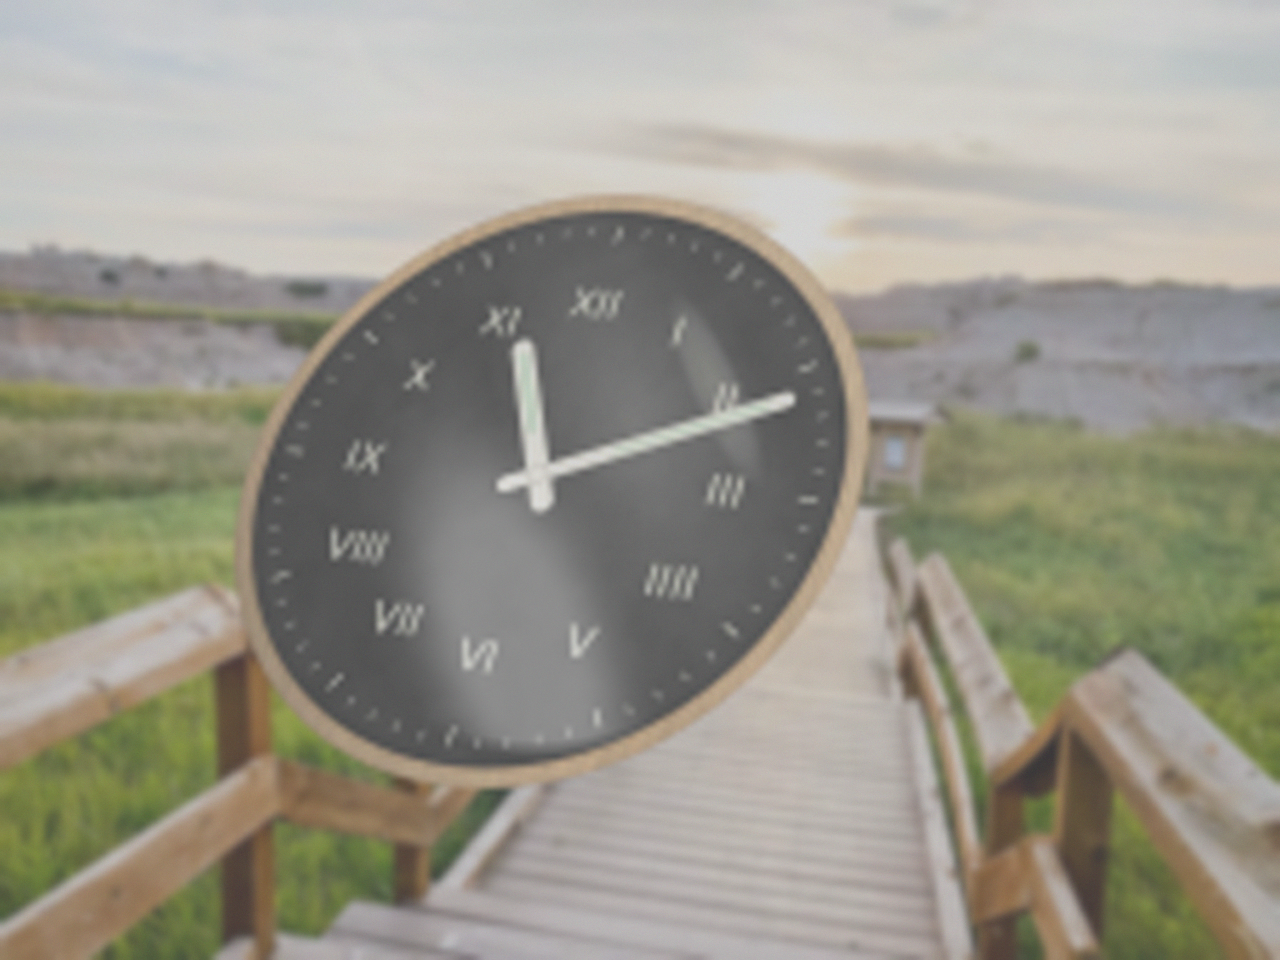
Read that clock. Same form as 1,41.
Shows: 11,11
